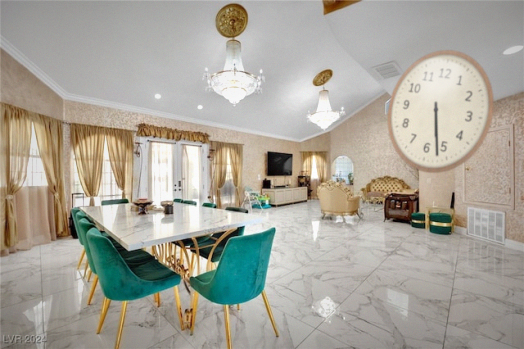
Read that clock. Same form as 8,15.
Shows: 5,27
